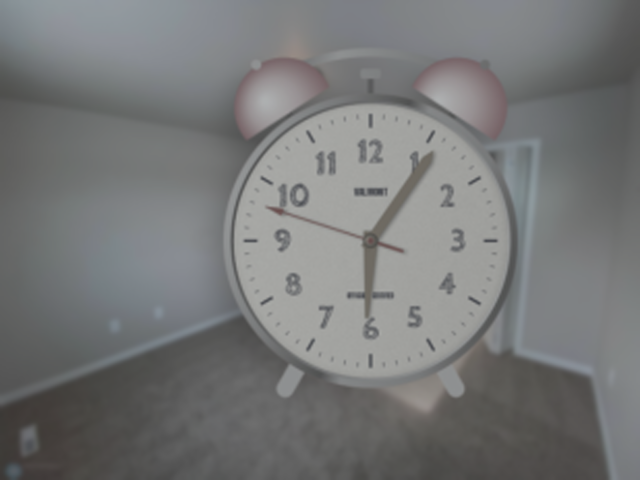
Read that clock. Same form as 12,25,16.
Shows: 6,05,48
